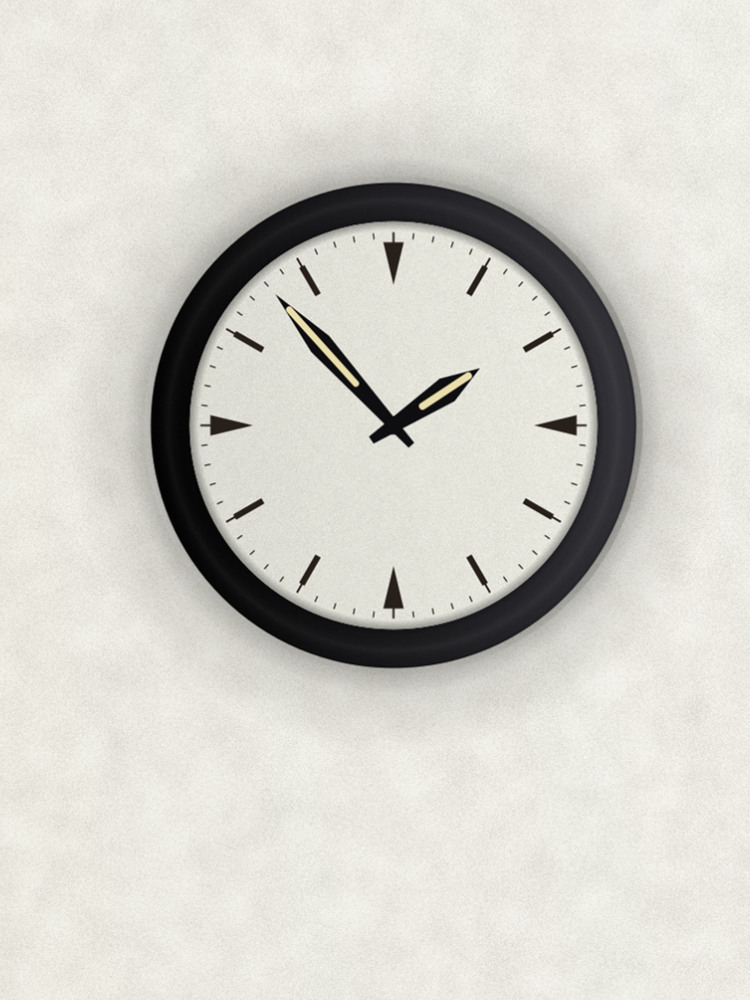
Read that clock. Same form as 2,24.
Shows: 1,53
